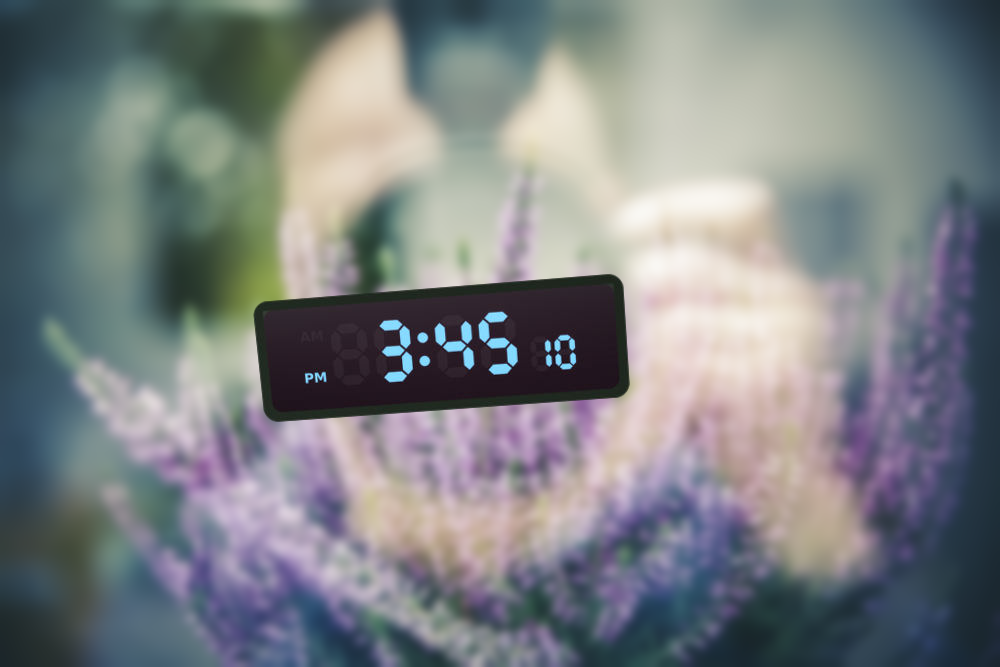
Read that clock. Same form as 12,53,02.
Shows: 3,45,10
